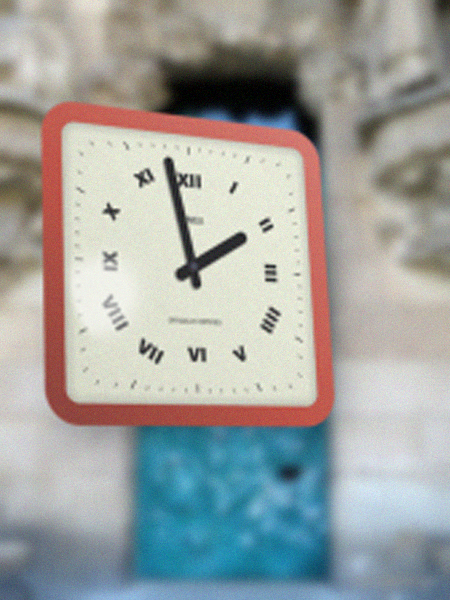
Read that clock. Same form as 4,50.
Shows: 1,58
